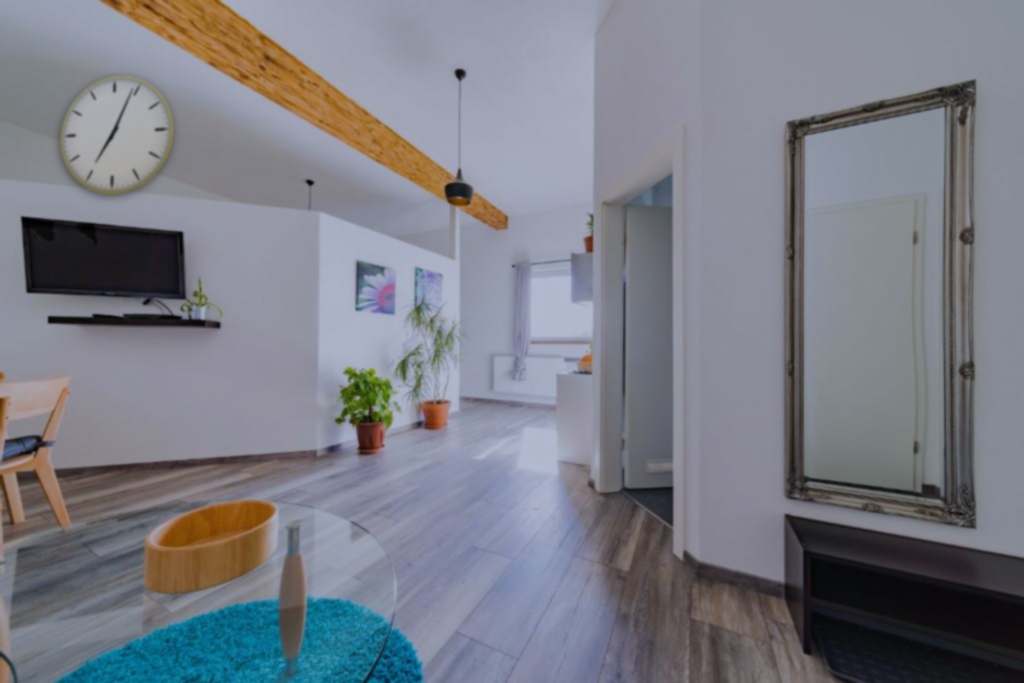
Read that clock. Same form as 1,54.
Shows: 7,04
